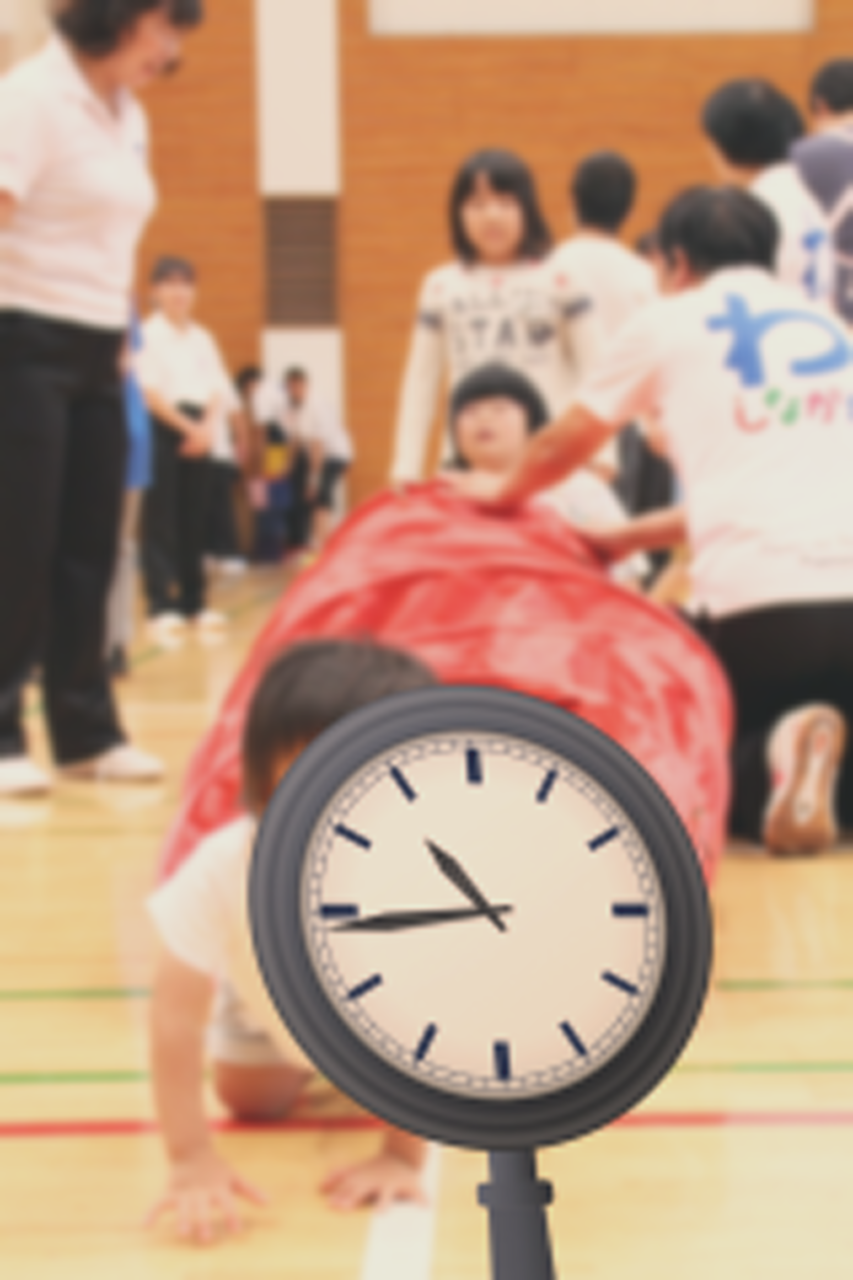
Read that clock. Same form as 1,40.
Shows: 10,44
